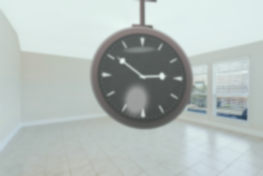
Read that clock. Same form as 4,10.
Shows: 2,51
